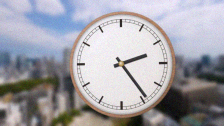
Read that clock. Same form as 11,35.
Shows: 2,24
